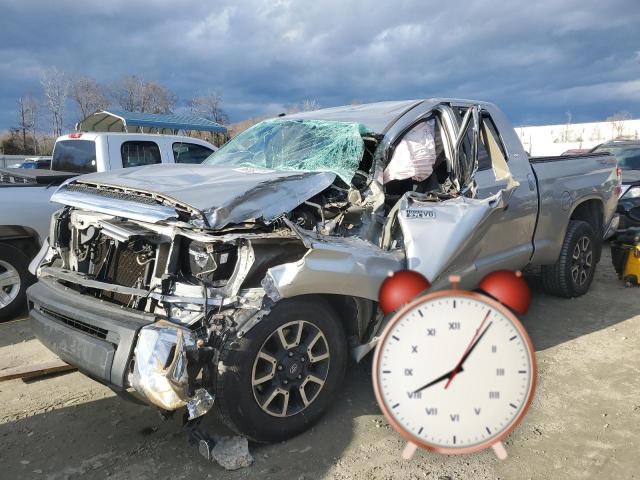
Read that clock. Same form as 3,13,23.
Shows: 8,06,05
